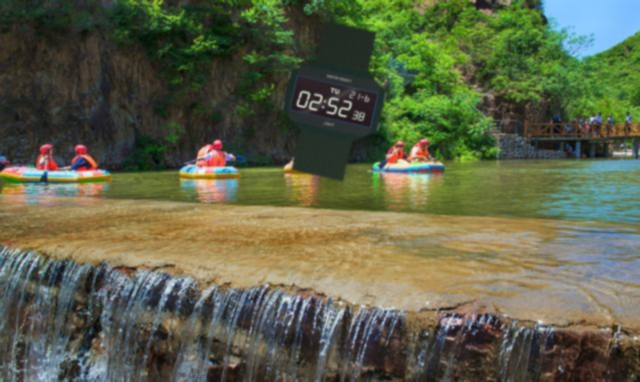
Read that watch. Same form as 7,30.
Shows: 2,52
